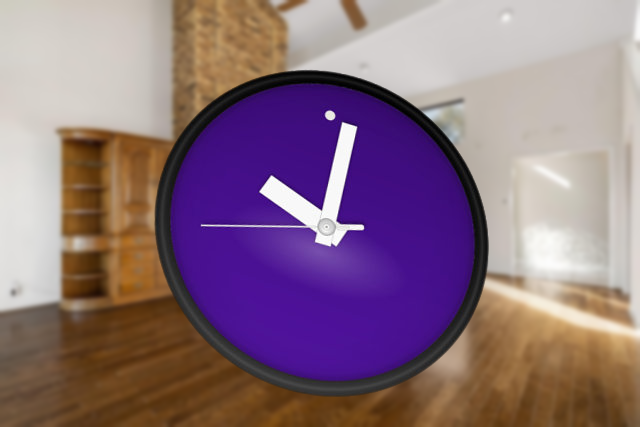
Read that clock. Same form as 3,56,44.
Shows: 10,01,44
